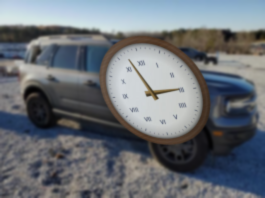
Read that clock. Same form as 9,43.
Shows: 2,57
